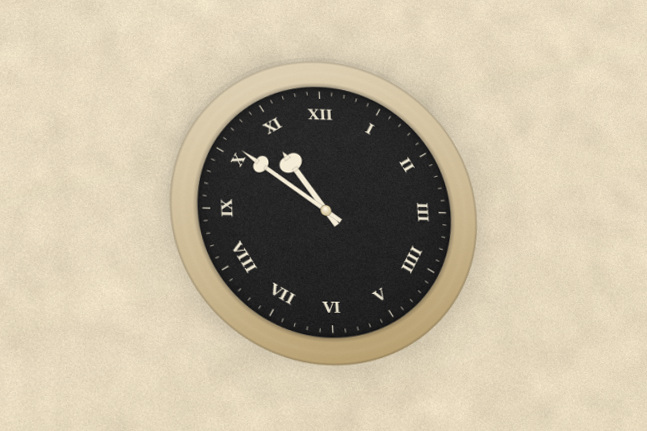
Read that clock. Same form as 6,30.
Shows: 10,51
